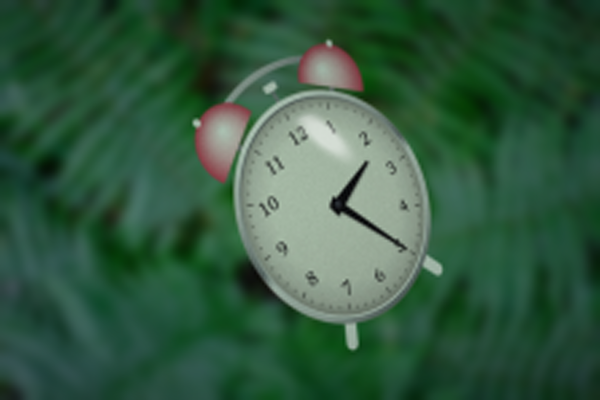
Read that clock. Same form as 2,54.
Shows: 2,25
